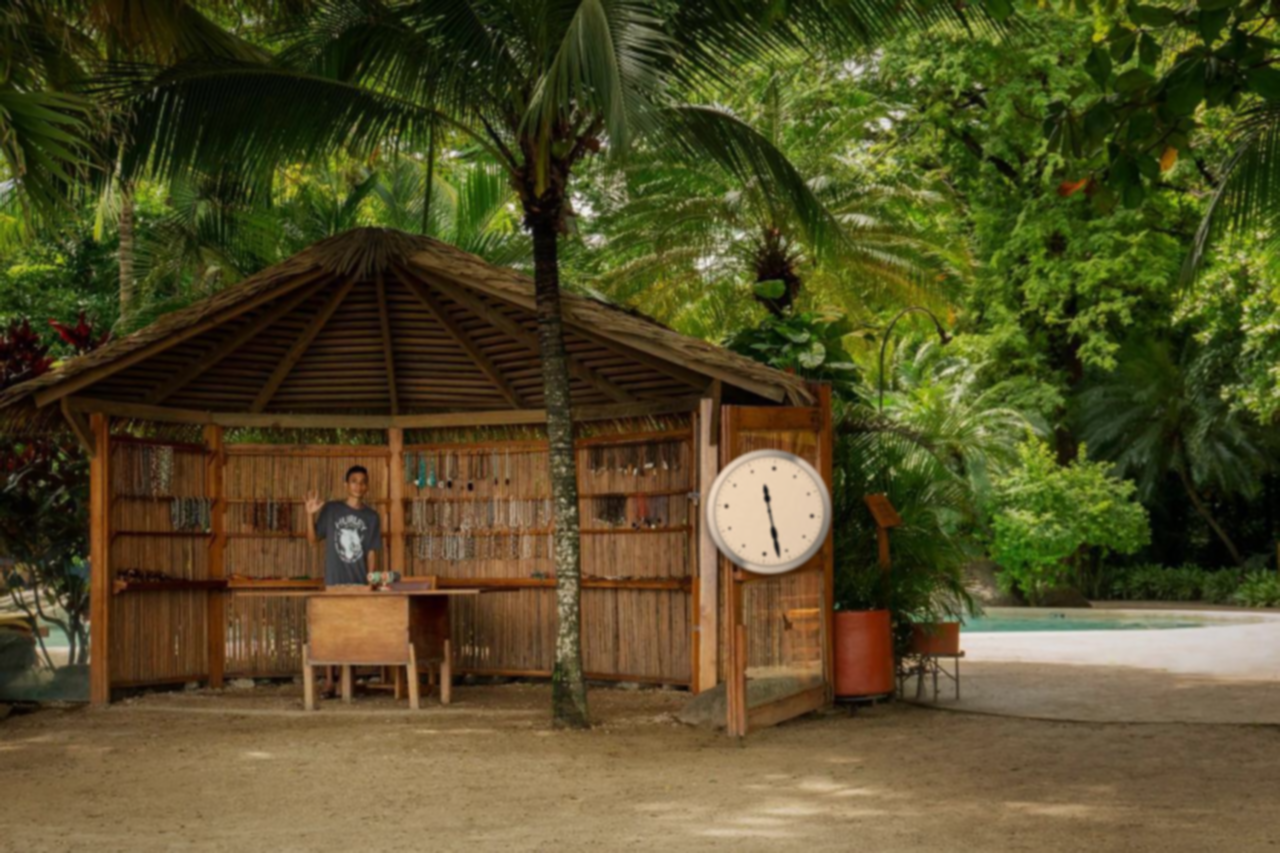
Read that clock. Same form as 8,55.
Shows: 11,27
